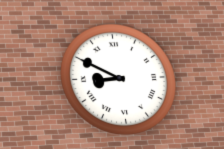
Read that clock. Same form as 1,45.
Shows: 8,50
